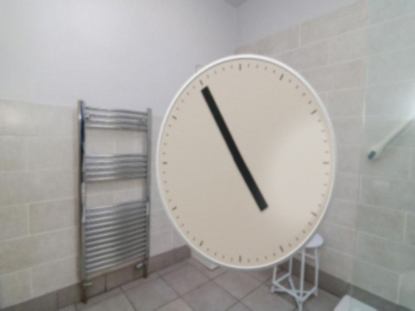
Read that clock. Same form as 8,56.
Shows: 4,55
